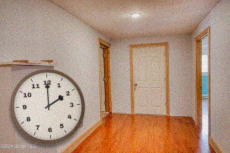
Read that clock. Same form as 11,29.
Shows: 2,00
